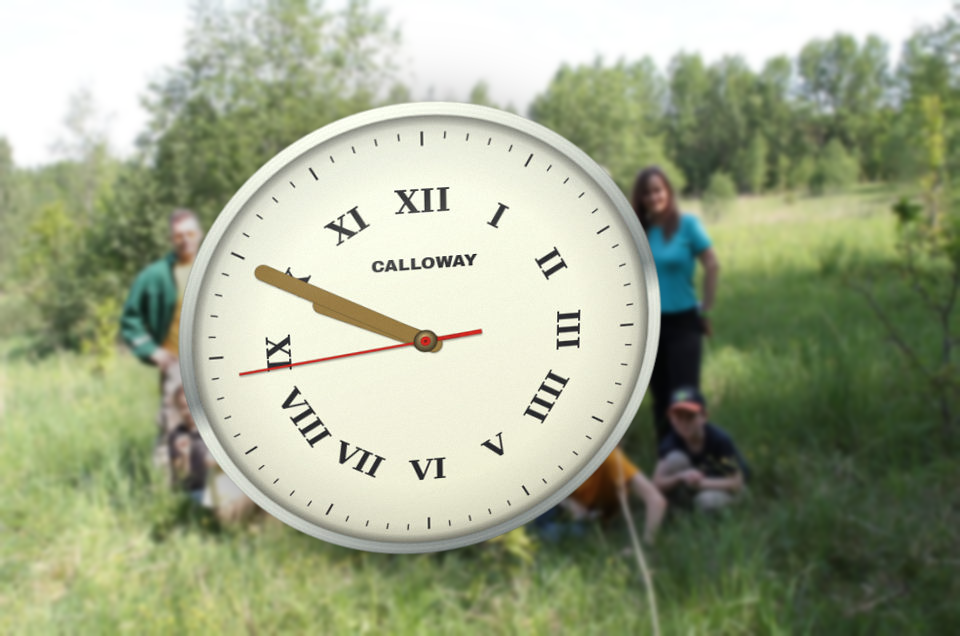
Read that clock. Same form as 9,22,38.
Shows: 9,49,44
